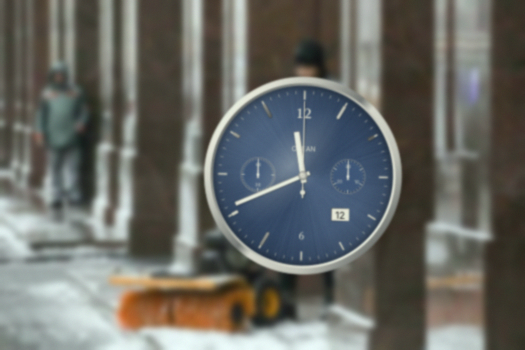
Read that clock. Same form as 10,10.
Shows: 11,41
